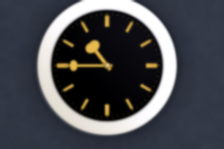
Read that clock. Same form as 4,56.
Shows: 10,45
